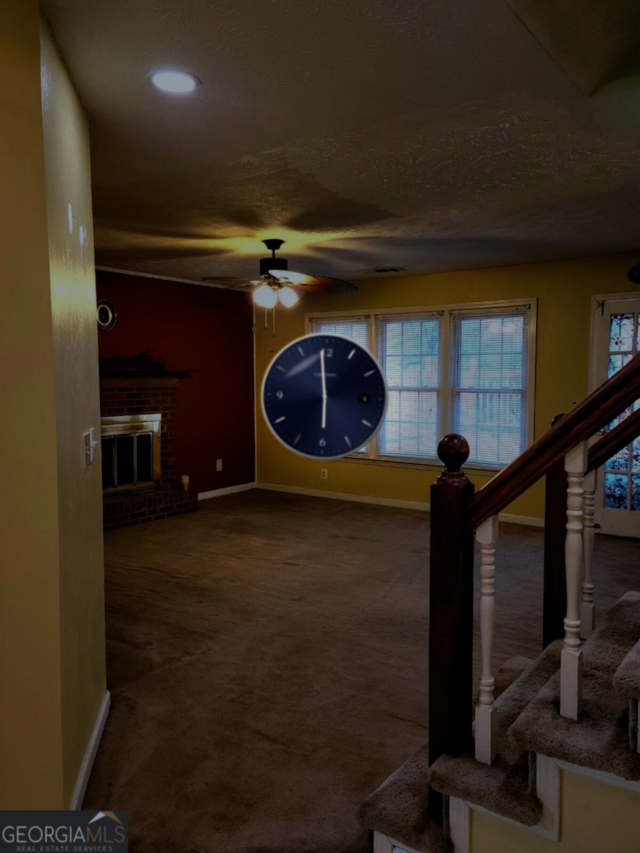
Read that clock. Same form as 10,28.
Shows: 5,59
